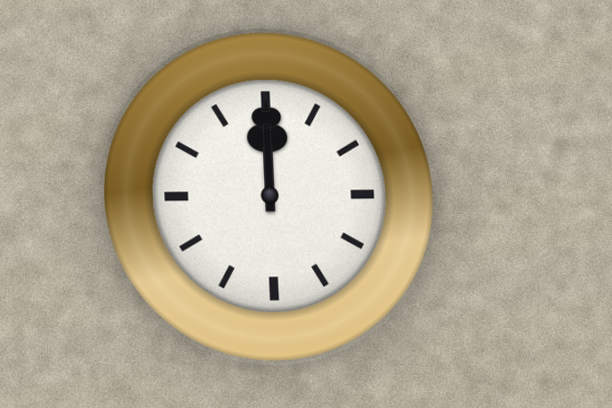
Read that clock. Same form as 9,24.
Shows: 12,00
